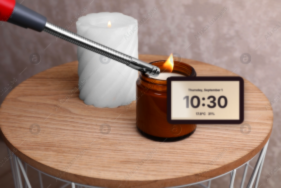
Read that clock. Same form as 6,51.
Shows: 10,30
